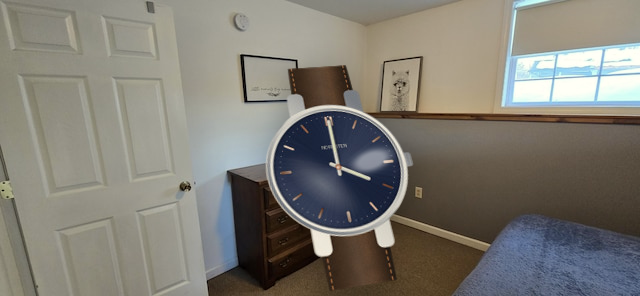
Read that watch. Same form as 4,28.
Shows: 4,00
